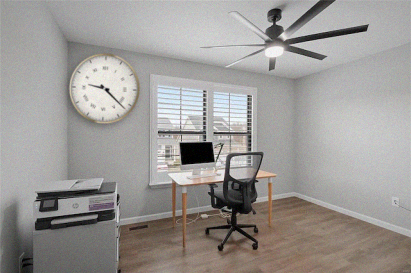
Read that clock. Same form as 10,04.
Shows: 9,22
